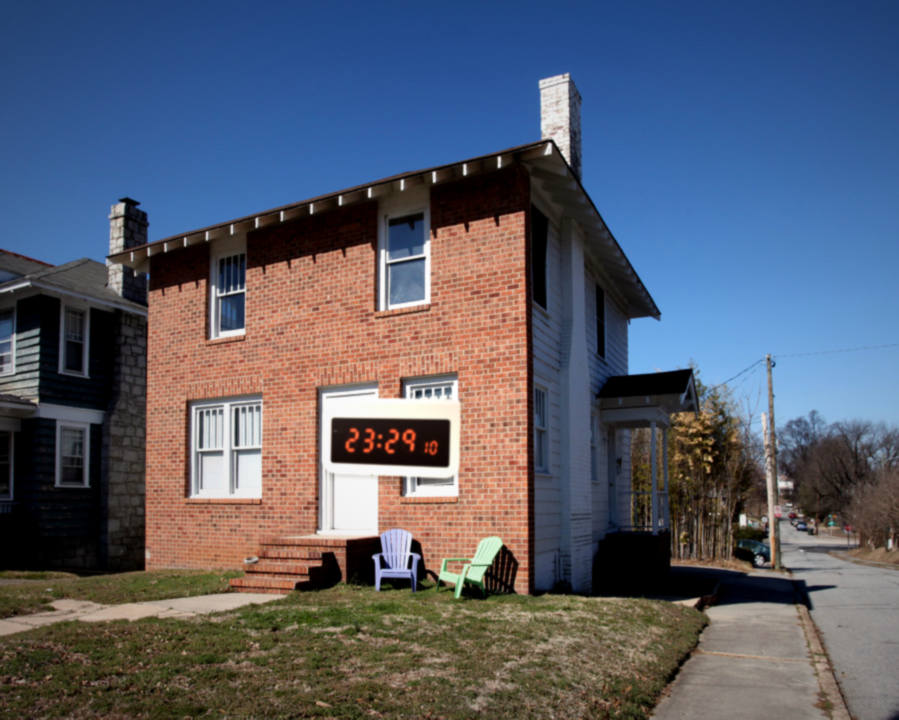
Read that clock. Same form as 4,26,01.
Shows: 23,29,10
